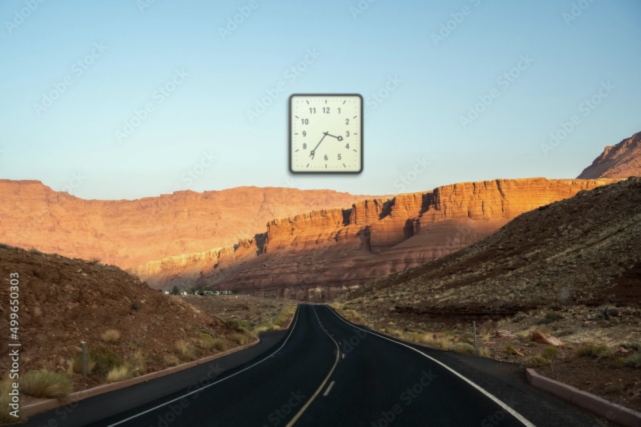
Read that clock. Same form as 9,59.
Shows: 3,36
